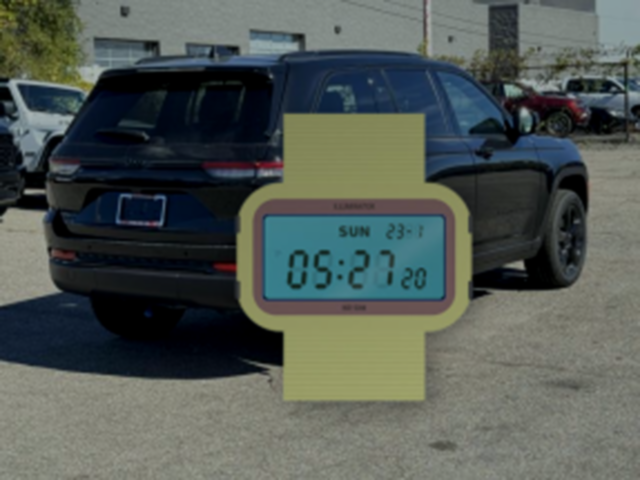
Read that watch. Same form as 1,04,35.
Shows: 5,27,20
